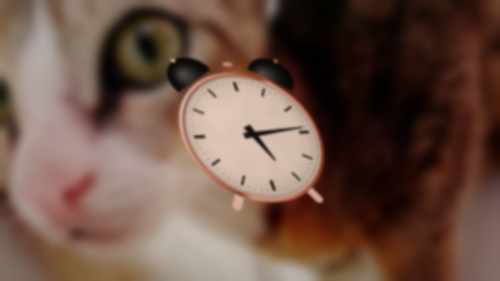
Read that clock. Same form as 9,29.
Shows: 5,14
